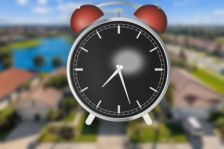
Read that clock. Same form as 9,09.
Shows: 7,27
